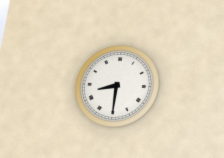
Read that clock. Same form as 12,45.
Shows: 8,30
